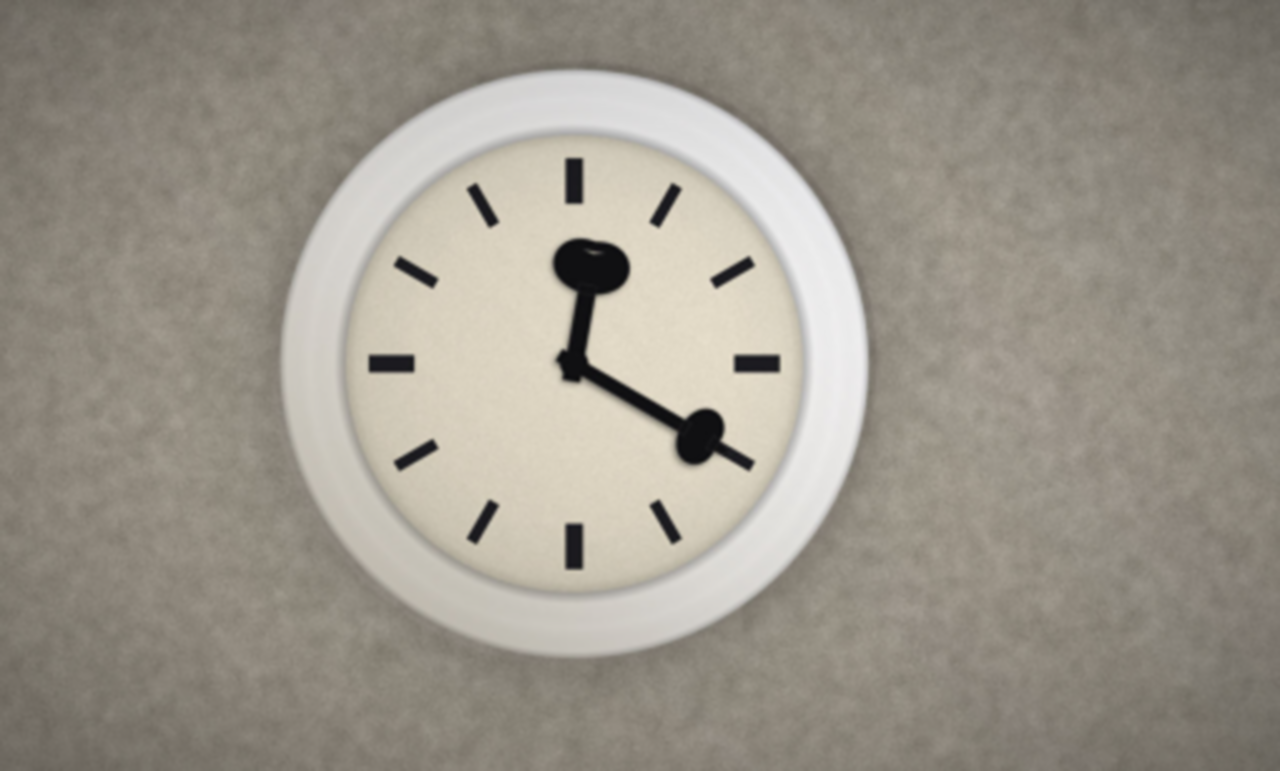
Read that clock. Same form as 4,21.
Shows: 12,20
